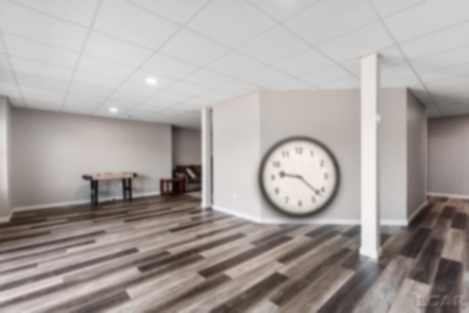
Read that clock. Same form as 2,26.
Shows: 9,22
